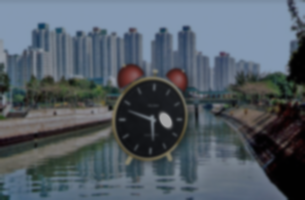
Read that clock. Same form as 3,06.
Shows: 5,48
